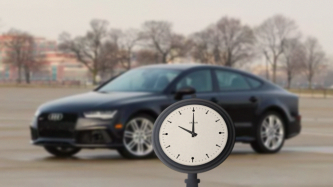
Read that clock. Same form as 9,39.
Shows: 10,00
